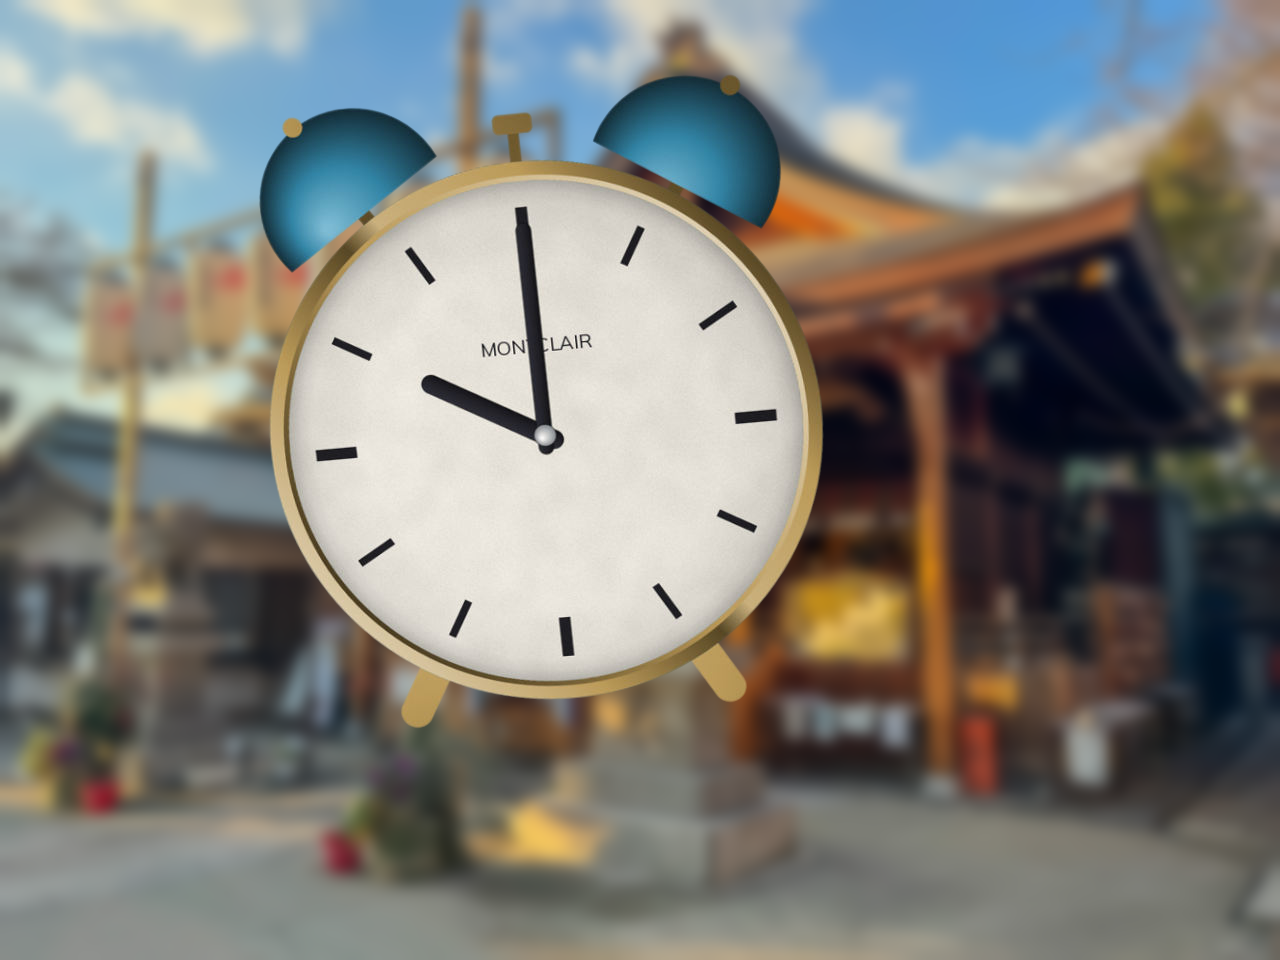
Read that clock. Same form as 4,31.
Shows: 10,00
